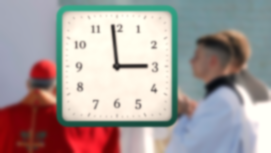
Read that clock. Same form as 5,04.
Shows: 2,59
